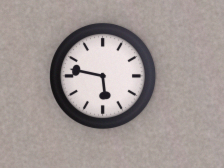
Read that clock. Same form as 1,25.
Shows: 5,47
